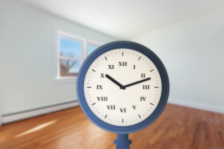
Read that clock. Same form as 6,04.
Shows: 10,12
